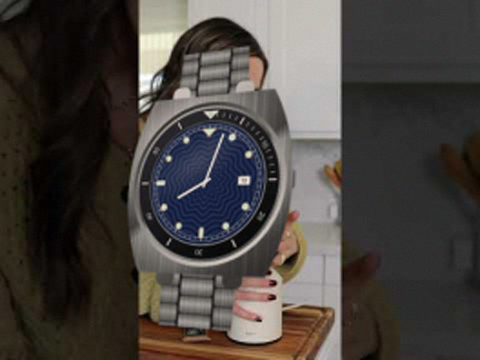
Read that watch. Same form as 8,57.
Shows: 8,03
